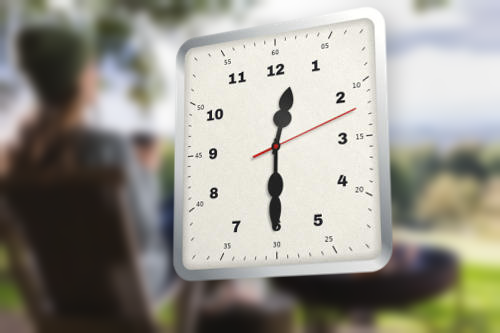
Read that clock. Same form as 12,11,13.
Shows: 12,30,12
